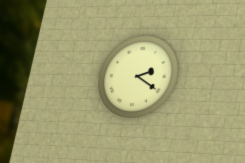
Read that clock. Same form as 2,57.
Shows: 2,20
